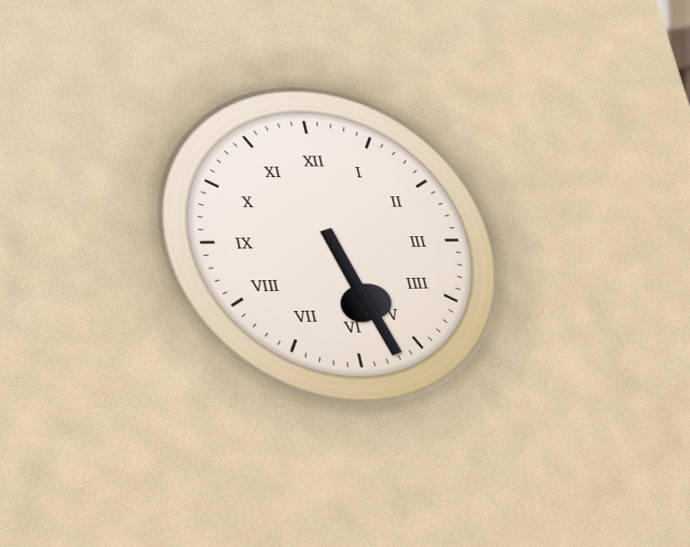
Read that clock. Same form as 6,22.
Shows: 5,27
